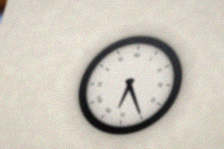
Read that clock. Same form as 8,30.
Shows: 6,25
